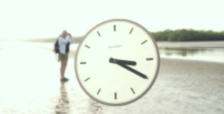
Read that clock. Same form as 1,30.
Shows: 3,20
